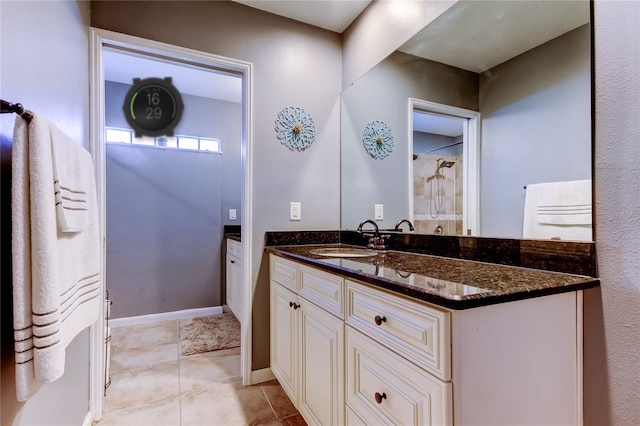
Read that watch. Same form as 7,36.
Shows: 16,29
